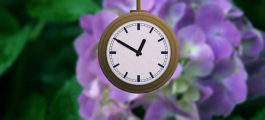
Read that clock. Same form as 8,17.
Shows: 12,50
